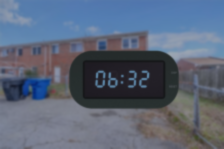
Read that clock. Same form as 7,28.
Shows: 6,32
